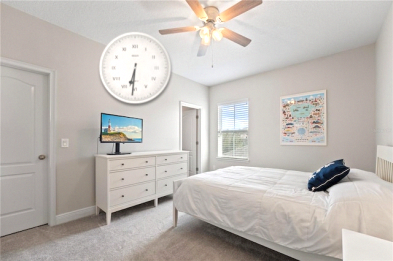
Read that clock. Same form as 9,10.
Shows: 6,31
